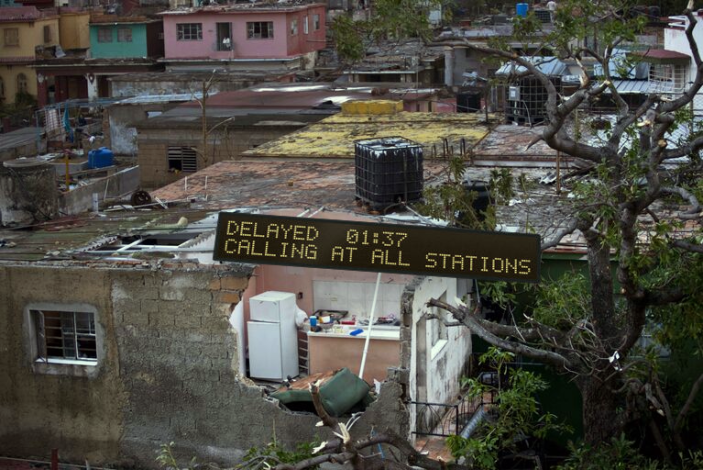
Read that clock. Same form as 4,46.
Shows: 1,37
